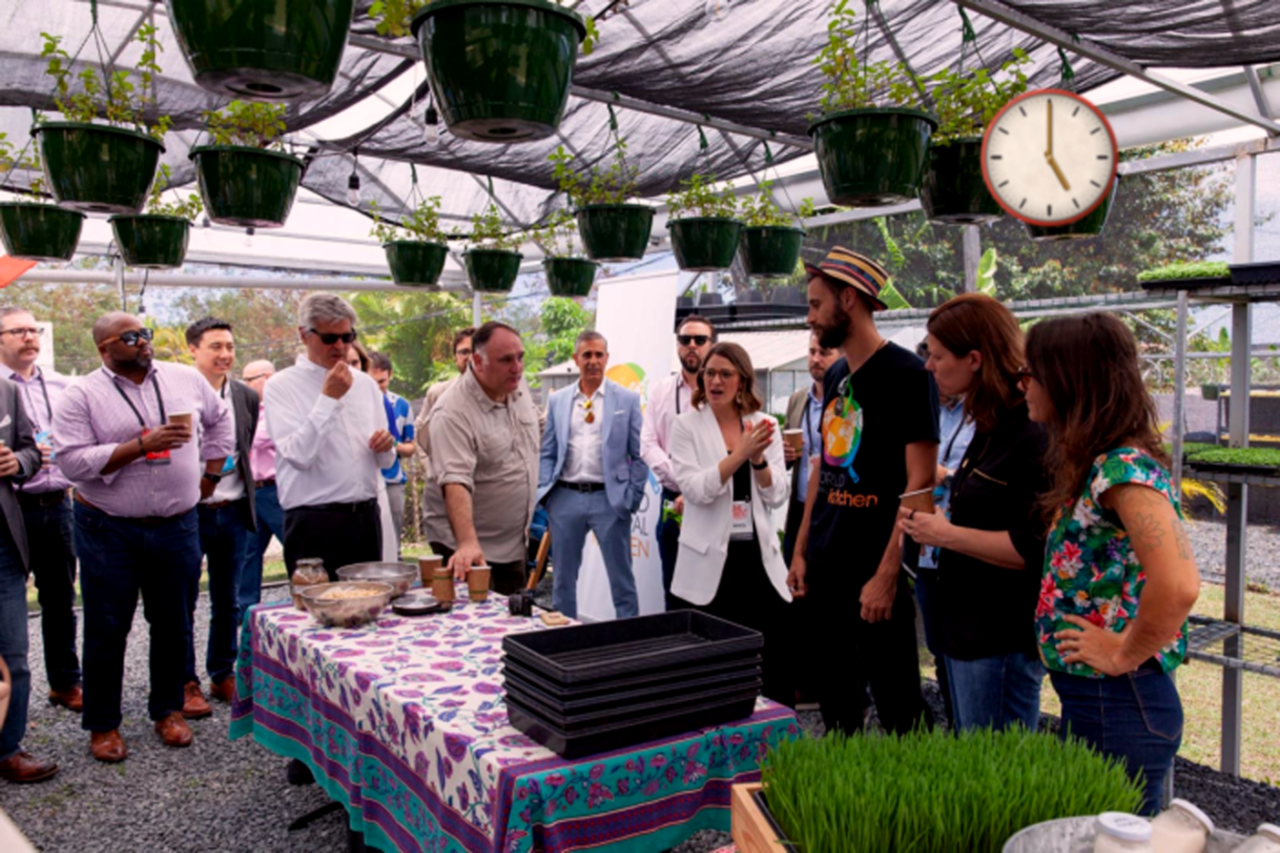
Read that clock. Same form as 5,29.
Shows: 5,00
